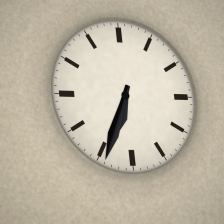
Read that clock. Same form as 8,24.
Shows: 6,34
